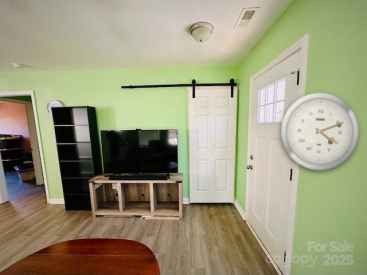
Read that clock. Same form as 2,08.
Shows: 4,11
